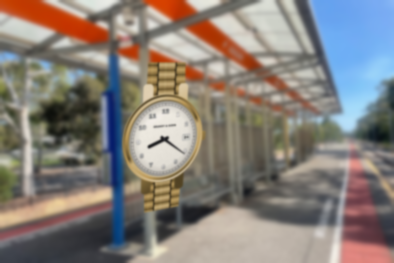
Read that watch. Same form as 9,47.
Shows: 8,21
